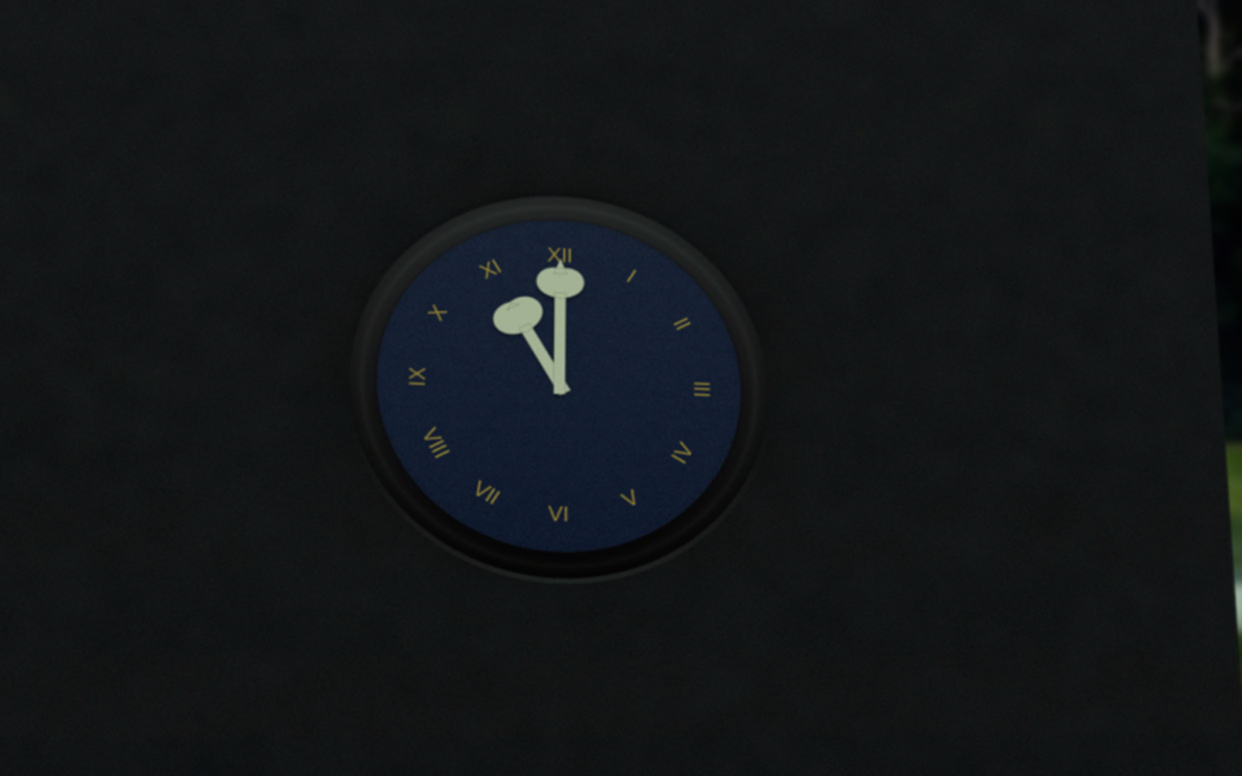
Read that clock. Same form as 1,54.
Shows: 11,00
